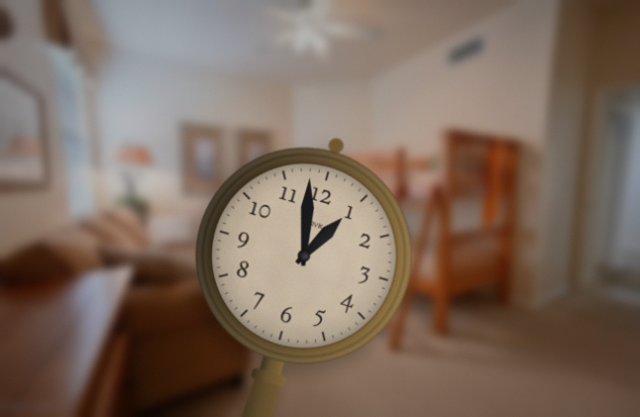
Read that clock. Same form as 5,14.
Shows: 12,58
